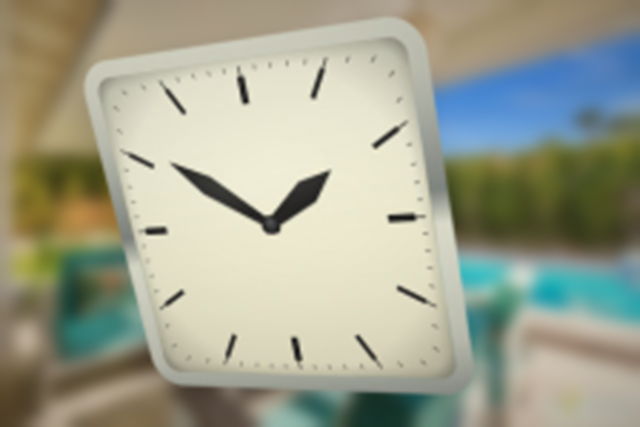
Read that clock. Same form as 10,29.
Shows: 1,51
